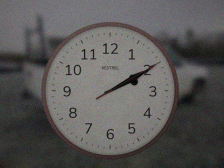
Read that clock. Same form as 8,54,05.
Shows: 2,10,10
